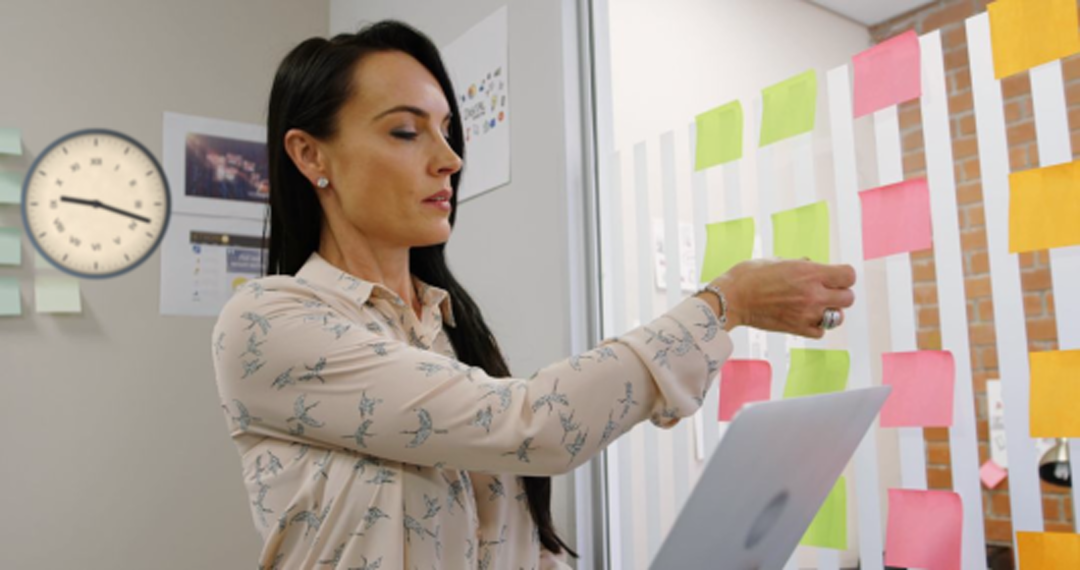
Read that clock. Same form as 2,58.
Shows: 9,18
